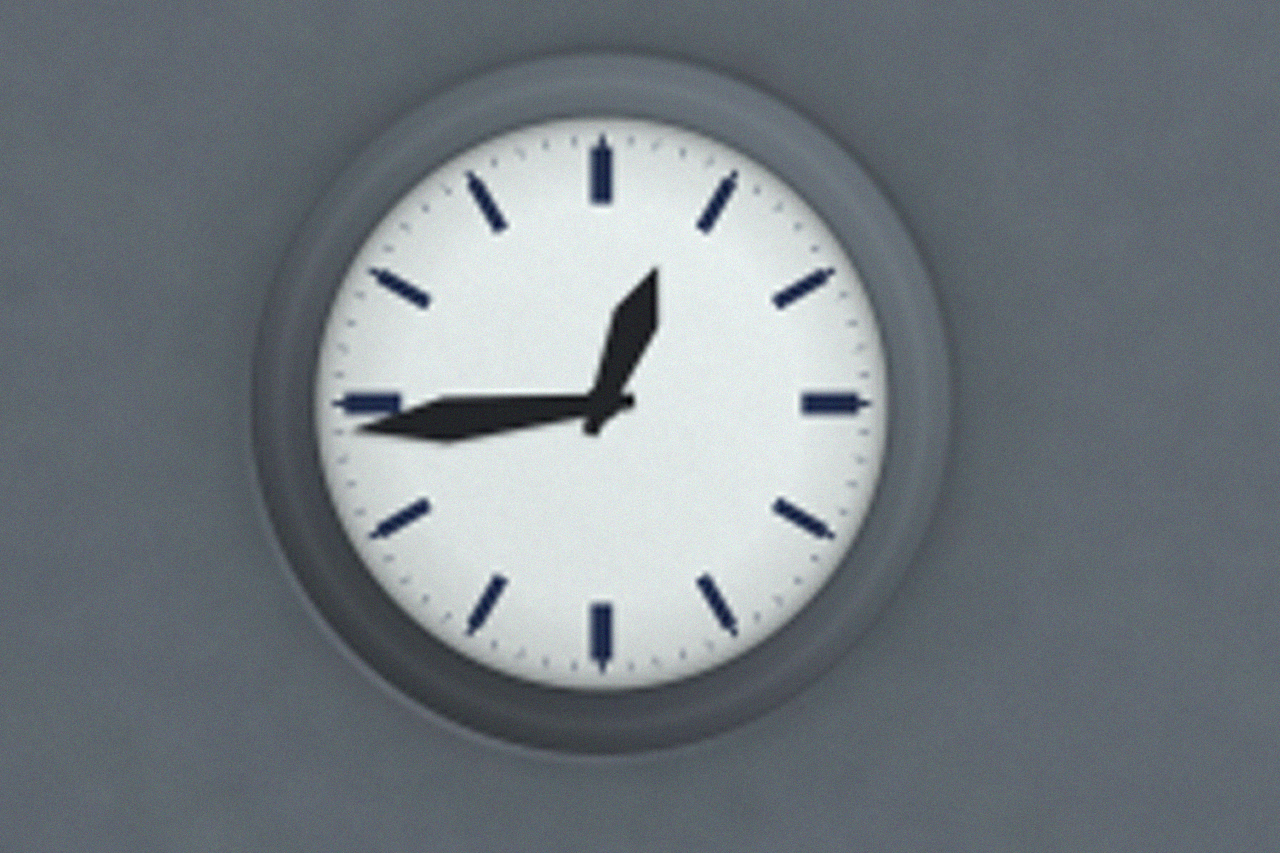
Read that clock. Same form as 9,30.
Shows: 12,44
